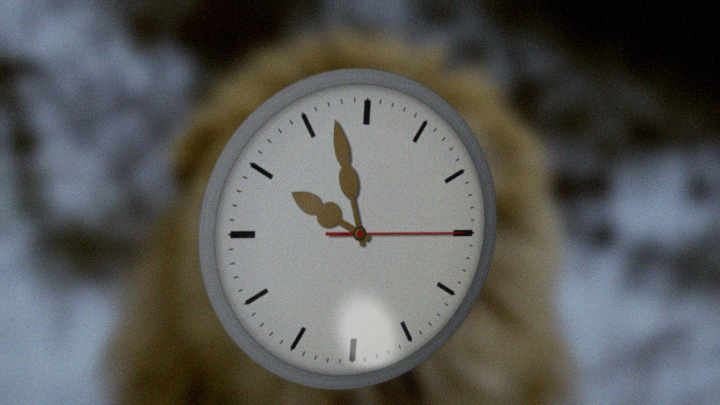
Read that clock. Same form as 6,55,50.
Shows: 9,57,15
